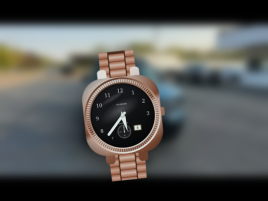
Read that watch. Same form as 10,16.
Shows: 5,37
